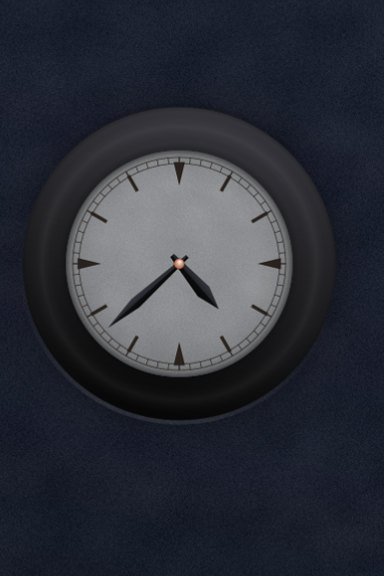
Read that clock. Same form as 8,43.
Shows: 4,38
